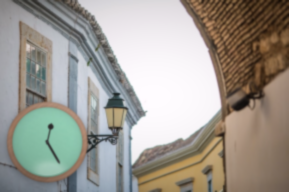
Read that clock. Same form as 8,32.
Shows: 12,25
